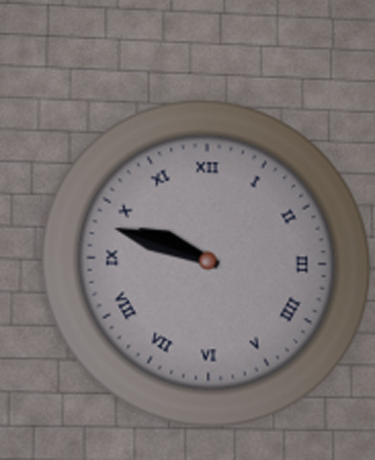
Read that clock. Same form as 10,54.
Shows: 9,48
